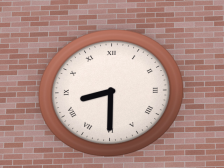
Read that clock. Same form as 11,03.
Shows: 8,30
